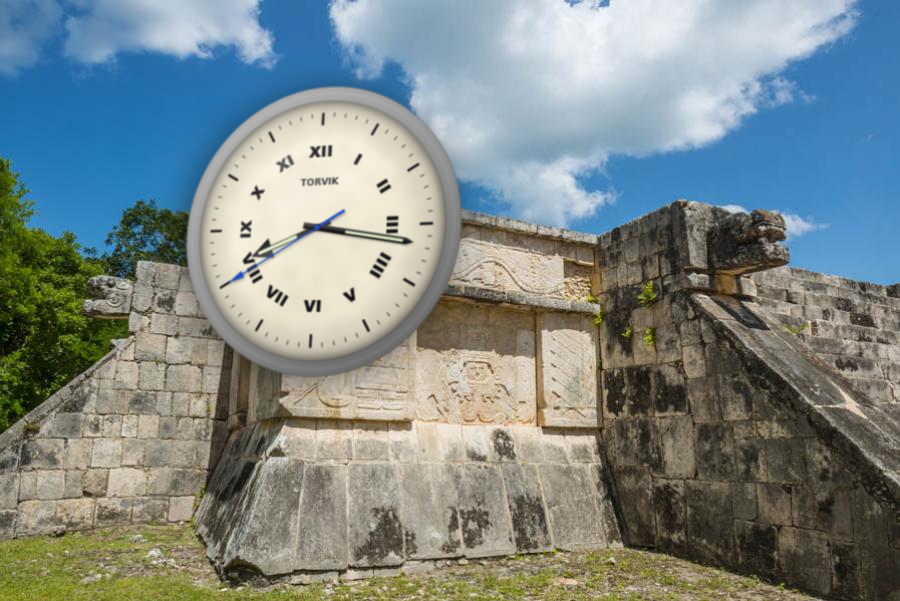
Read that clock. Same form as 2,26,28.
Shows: 8,16,40
